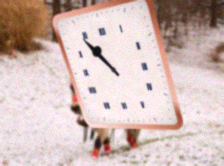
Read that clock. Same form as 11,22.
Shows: 10,54
